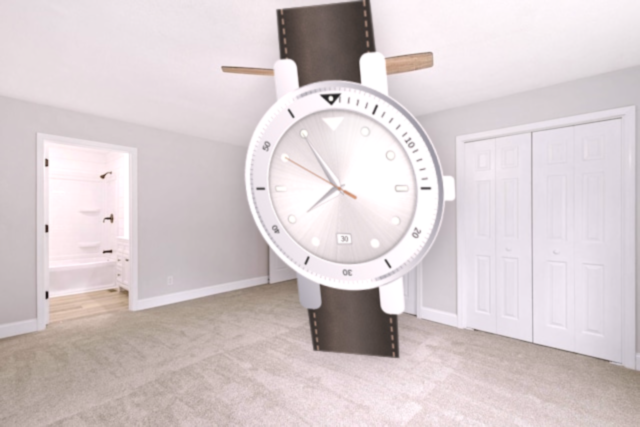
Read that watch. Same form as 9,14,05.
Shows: 7,54,50
